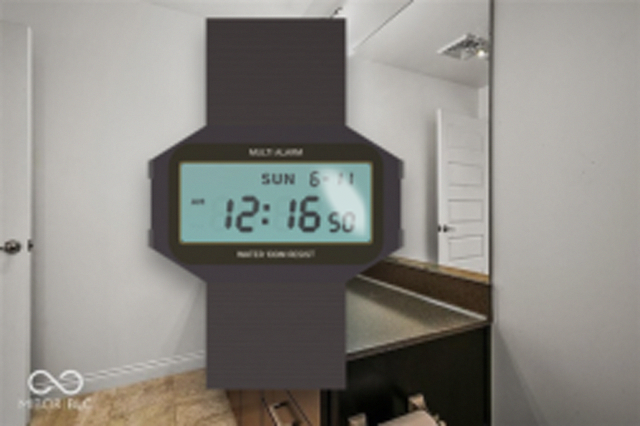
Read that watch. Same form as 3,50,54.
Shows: 12,16,50
